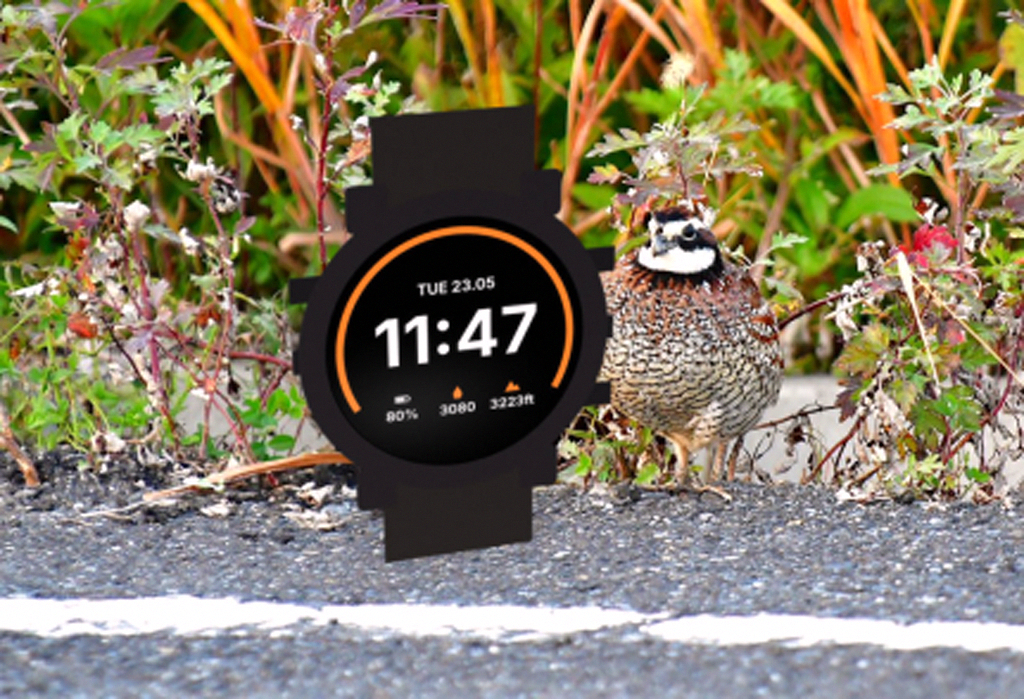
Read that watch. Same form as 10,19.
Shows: 11,47
